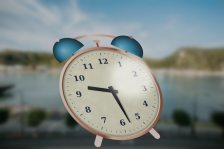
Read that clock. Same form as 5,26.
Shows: 9,28
